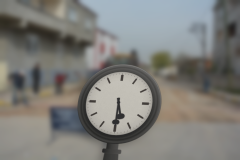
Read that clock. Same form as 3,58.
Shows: 5,30
